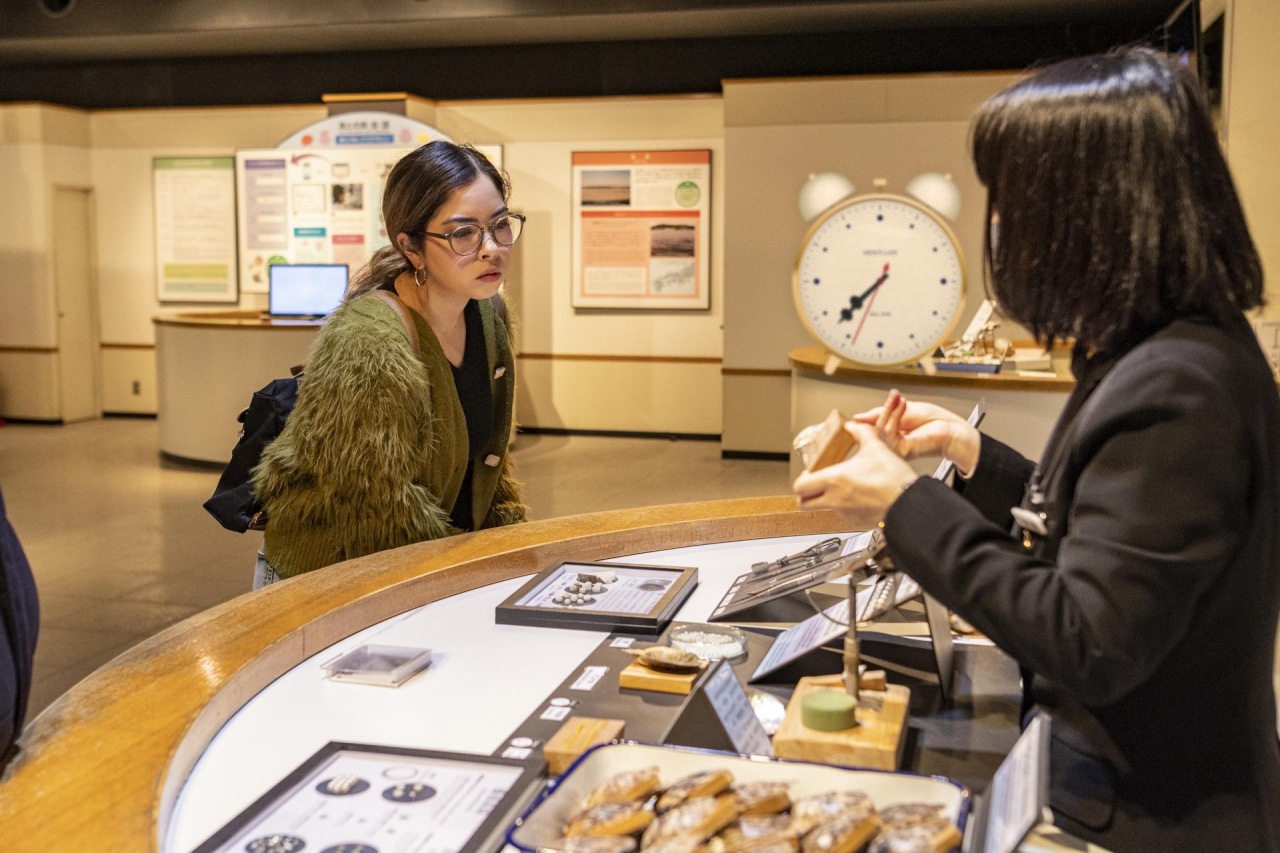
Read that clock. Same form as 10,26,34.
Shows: 7,37,34
